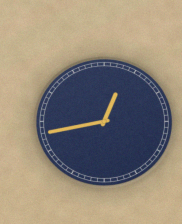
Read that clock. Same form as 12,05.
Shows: 12,43
